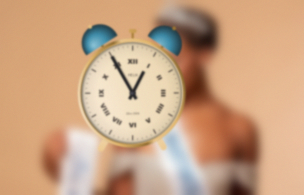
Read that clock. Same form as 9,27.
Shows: 12,55
